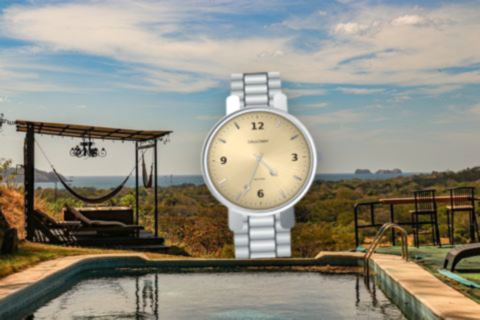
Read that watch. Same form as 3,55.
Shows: 4,34
